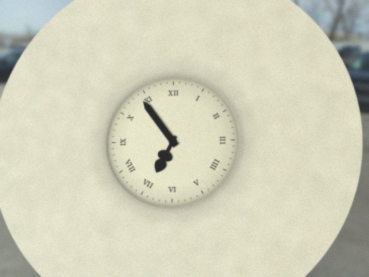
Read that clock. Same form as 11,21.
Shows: 6,54
